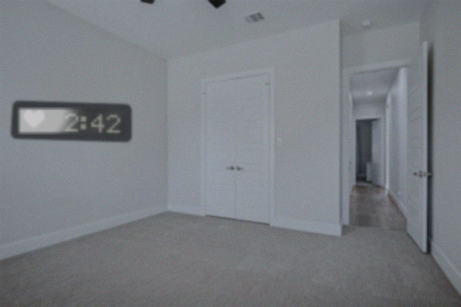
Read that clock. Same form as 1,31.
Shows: 2,42
